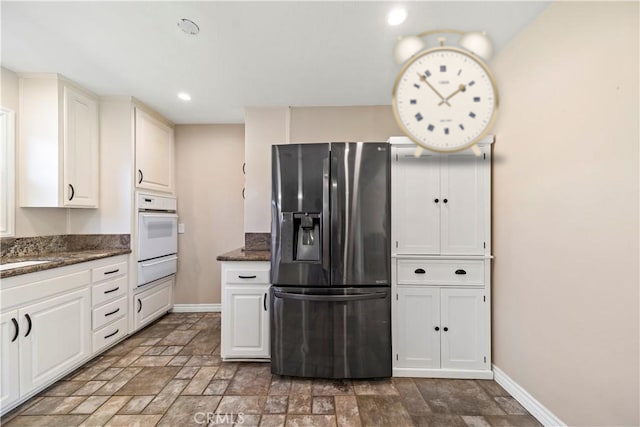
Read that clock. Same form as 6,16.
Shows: 1,53
